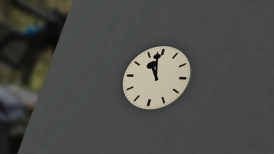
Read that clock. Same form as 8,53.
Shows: 10,58
